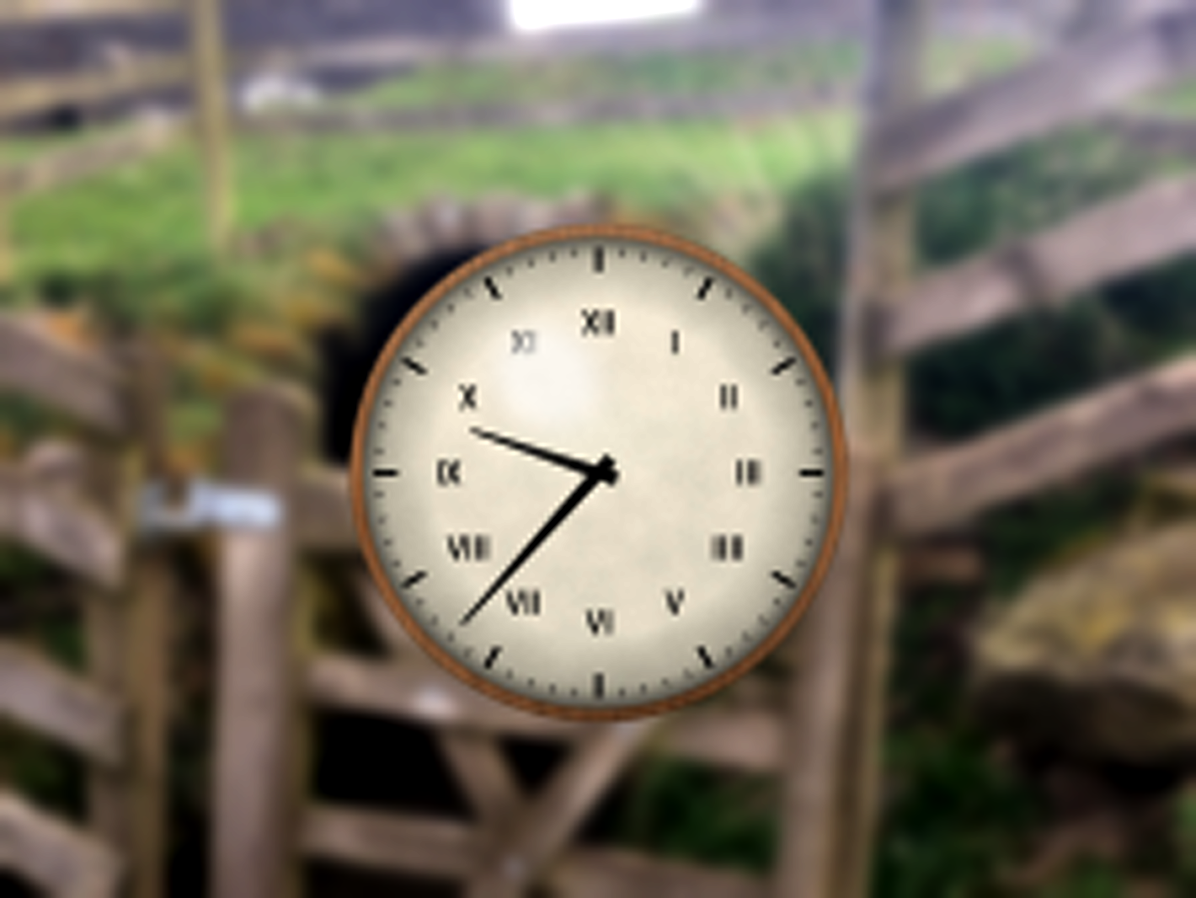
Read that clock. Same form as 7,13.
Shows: 9,37
